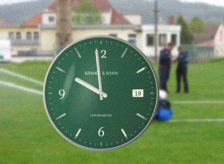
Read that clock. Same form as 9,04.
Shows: 9,59
